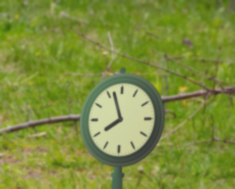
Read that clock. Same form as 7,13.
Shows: 7,57
